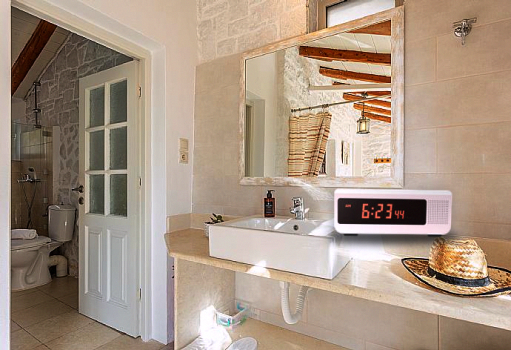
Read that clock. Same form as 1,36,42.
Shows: 6,23,44
